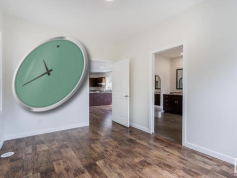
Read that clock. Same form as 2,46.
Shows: 10,39
